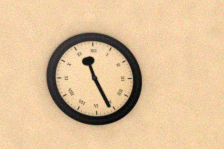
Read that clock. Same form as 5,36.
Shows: 11,26
